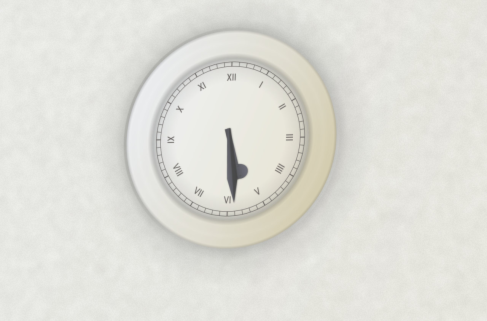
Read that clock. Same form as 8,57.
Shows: 5,29
